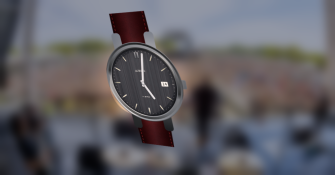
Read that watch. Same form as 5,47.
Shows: 5,02
